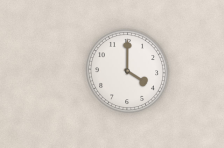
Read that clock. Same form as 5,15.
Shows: 4,00
